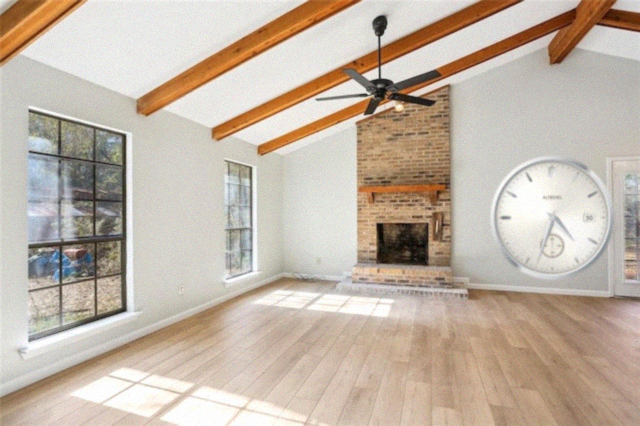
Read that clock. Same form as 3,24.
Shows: 4,33
